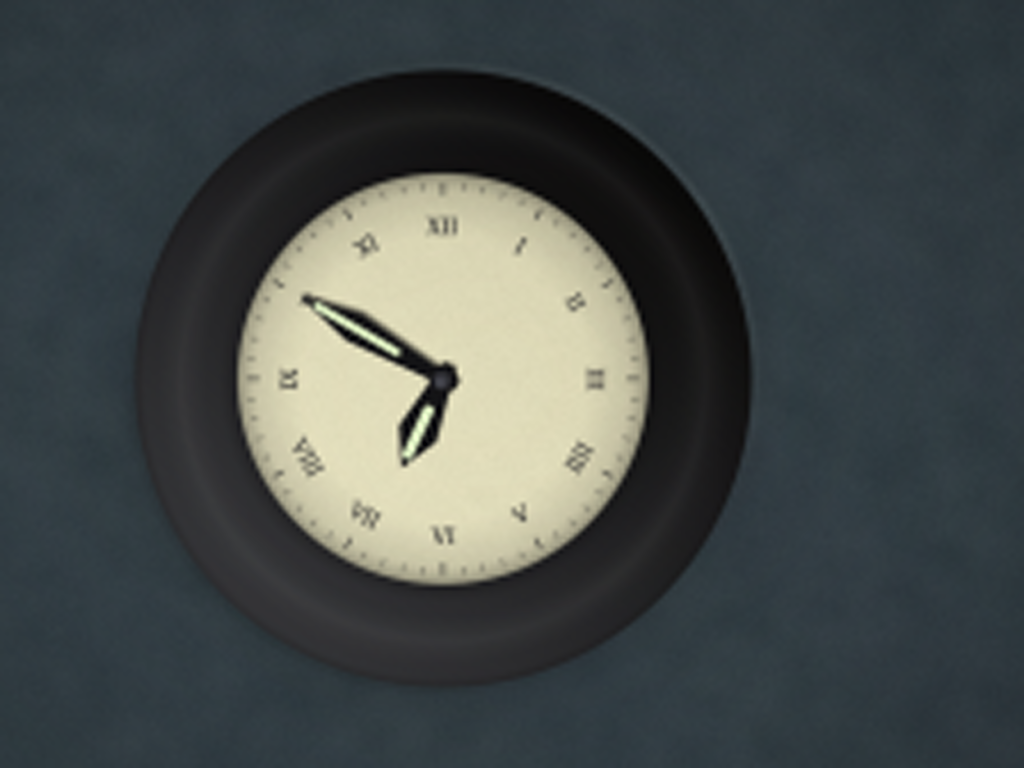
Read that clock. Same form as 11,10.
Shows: 6,50
